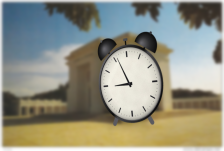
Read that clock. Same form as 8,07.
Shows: 8,56
